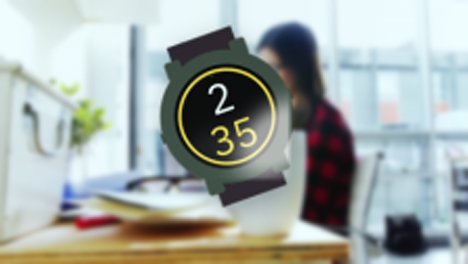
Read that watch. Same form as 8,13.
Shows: 2,35
